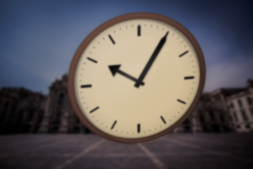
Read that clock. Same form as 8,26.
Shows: 10,05
